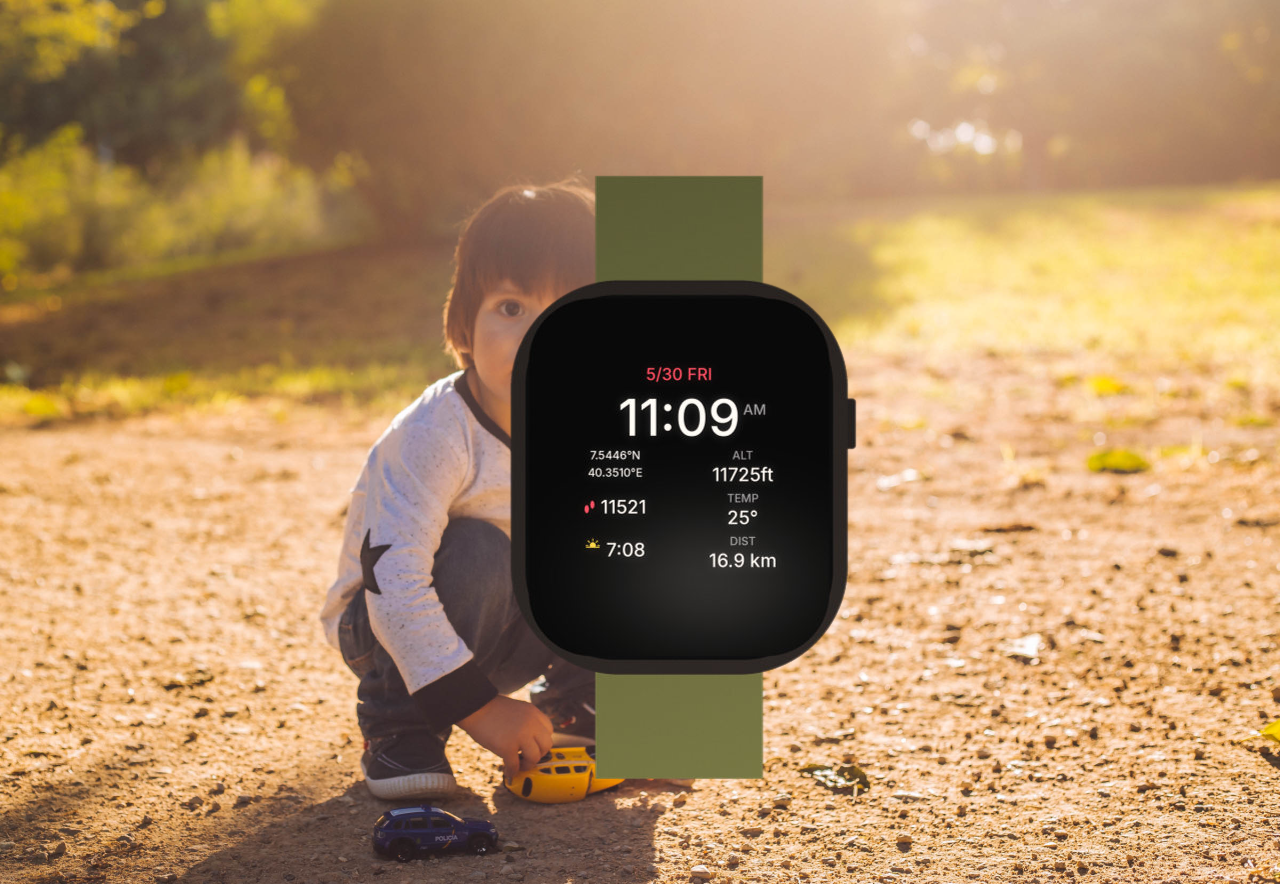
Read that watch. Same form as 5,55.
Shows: 11,09
